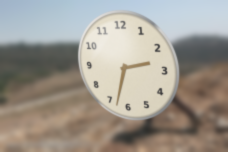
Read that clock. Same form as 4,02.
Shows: 2,33
